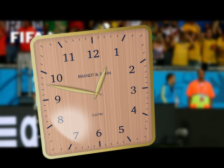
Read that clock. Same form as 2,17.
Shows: 12,48
